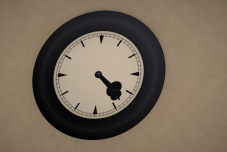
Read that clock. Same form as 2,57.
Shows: 4,23
